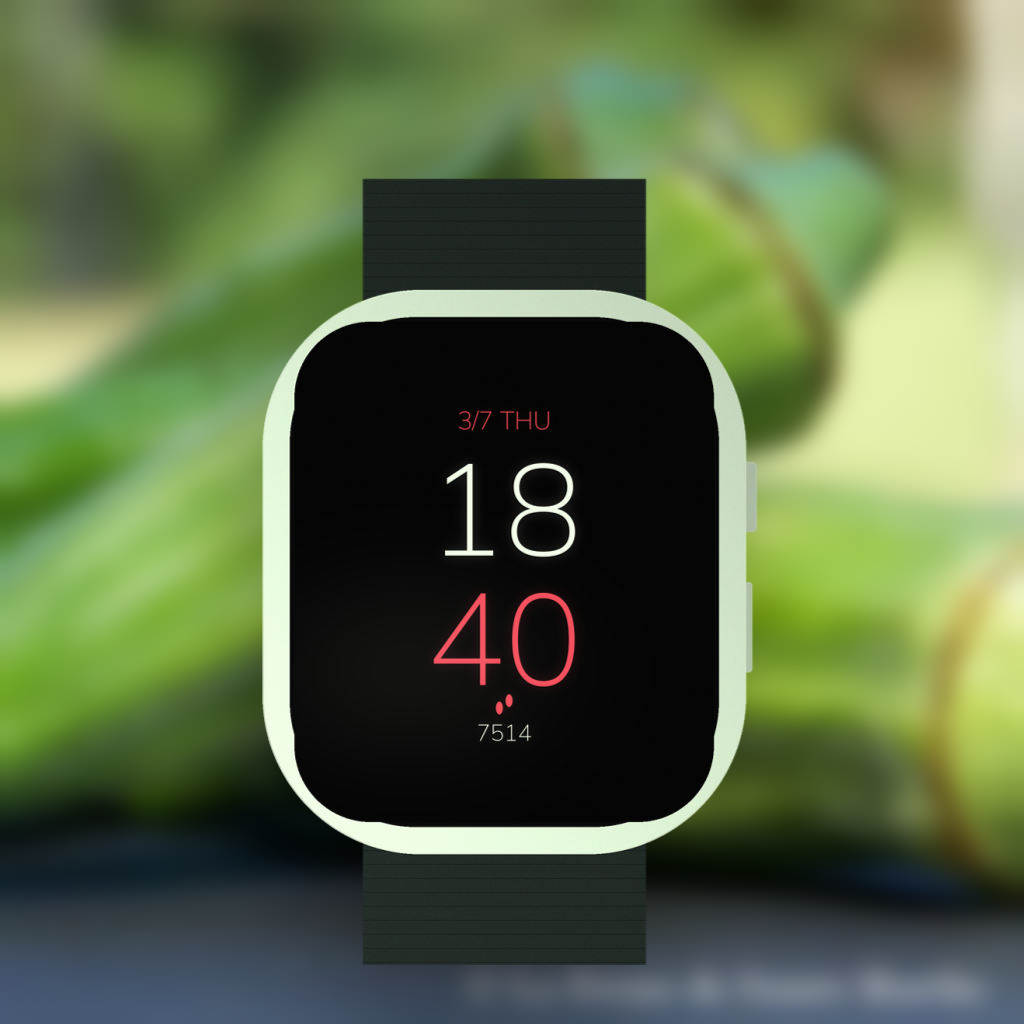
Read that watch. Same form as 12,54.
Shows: 18,40
